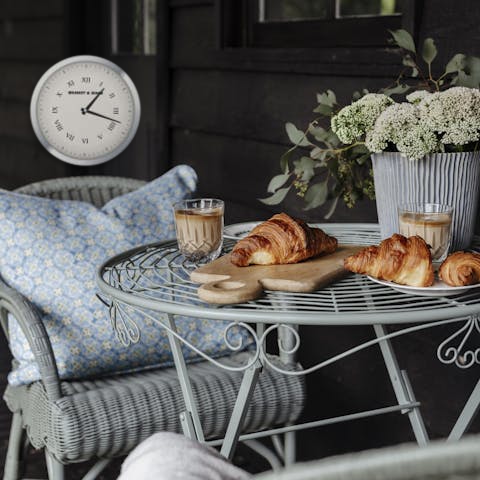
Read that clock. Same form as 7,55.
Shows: 1,18
